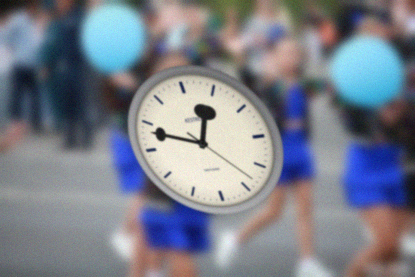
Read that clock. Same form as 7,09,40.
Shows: 12,48,23
